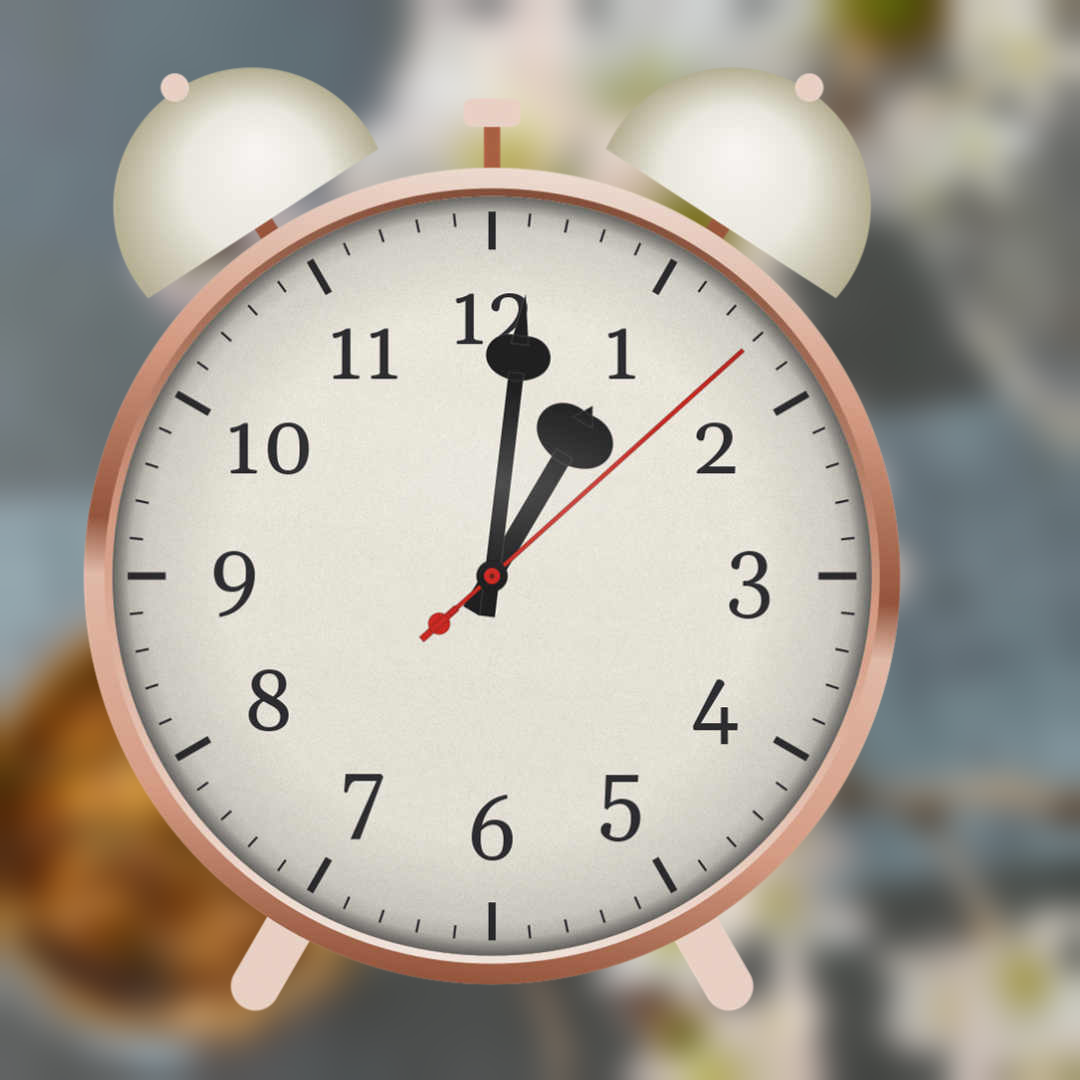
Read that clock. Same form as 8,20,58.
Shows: 1,01,08
